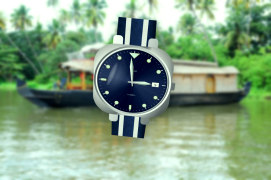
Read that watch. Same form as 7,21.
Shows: 2,59
